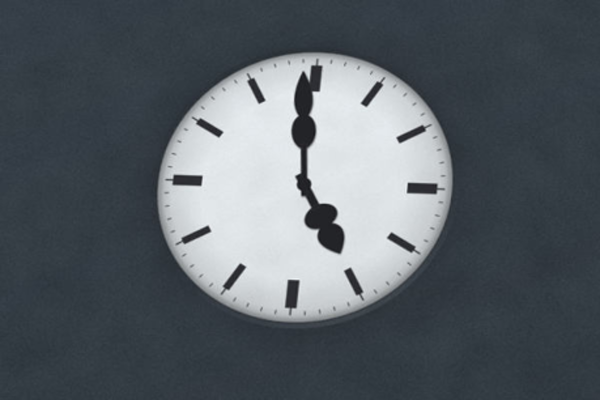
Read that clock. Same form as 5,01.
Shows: 4,59
